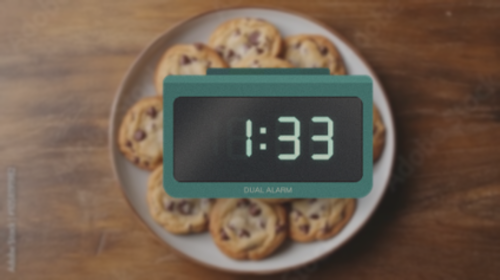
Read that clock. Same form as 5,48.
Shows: 1,33
